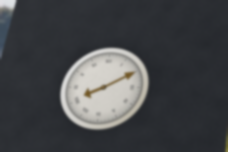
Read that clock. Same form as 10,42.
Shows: 8,10
